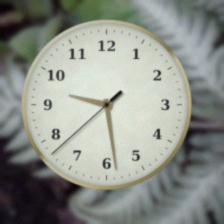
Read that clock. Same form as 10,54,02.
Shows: 9,28,38
